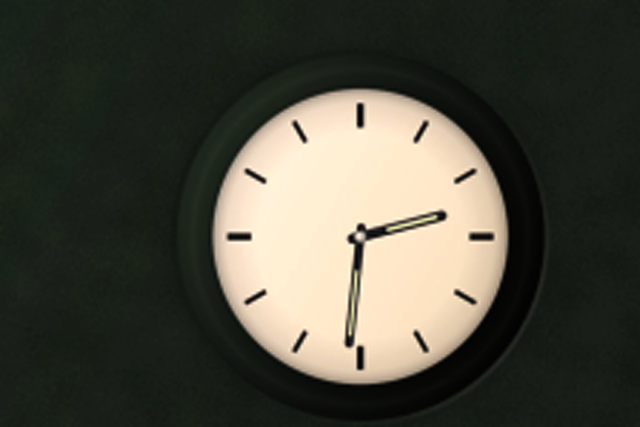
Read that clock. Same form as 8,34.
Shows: 2,31
